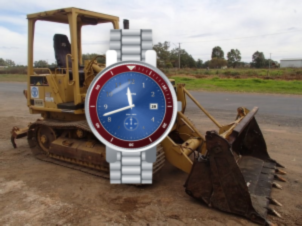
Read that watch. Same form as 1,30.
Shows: 11,42
